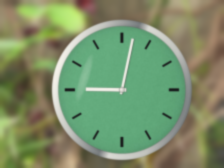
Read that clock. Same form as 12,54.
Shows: 9,02
